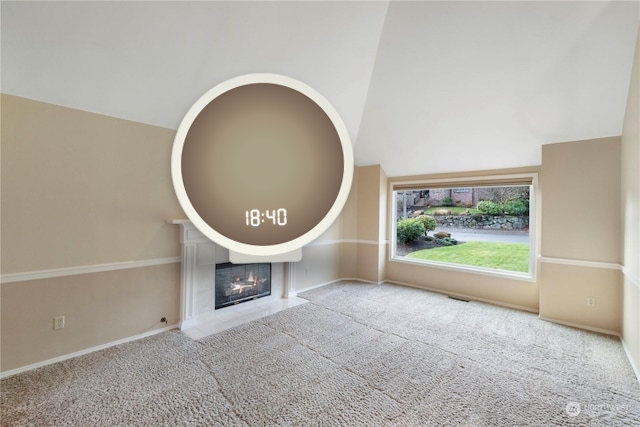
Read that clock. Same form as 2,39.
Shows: 18,40
